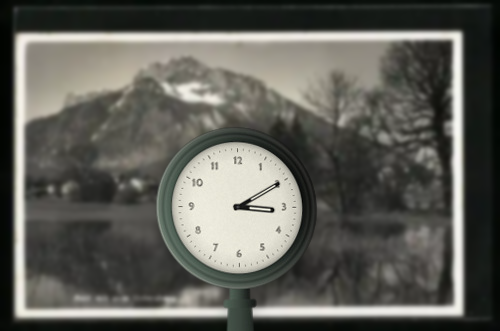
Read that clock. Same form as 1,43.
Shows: 3,10
